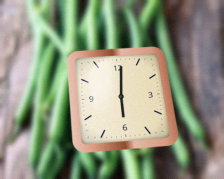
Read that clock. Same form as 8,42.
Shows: 6,01
